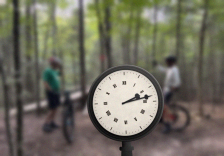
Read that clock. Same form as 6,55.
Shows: 2,13
